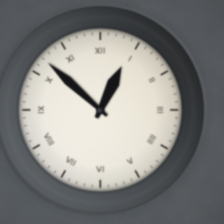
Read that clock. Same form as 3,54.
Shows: 12,52
